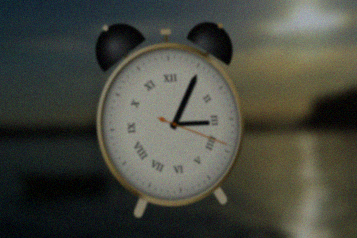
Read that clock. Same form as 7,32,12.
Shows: 3,05,19
